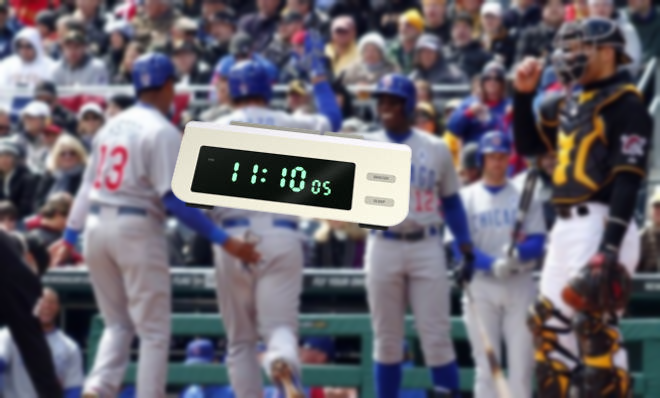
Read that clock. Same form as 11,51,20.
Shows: 11,10,05
